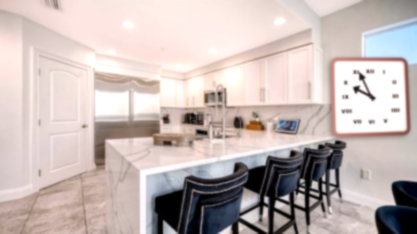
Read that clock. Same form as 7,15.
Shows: 9,56
